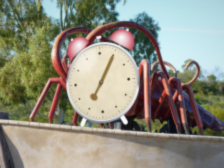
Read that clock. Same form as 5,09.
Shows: 7,05
